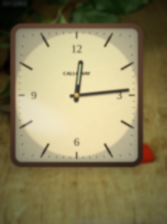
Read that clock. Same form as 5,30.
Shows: 12,14
